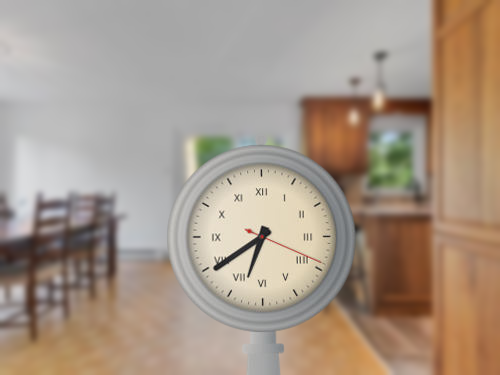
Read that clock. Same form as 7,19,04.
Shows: 6,39,19
